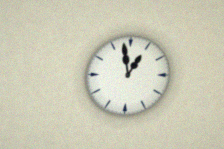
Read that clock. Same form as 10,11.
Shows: 12,58
